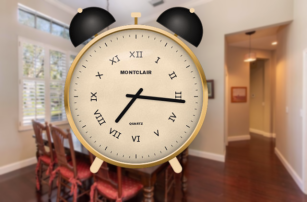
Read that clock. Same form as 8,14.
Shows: 7,16
